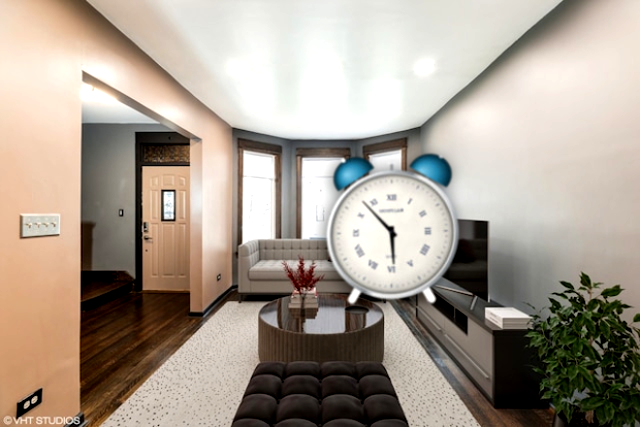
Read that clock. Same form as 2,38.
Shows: 5,53
